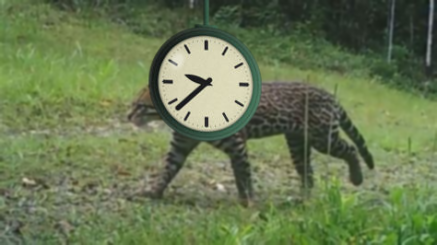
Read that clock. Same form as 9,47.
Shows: 9,38
